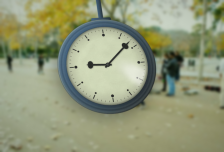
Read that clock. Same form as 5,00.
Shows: 9,08
